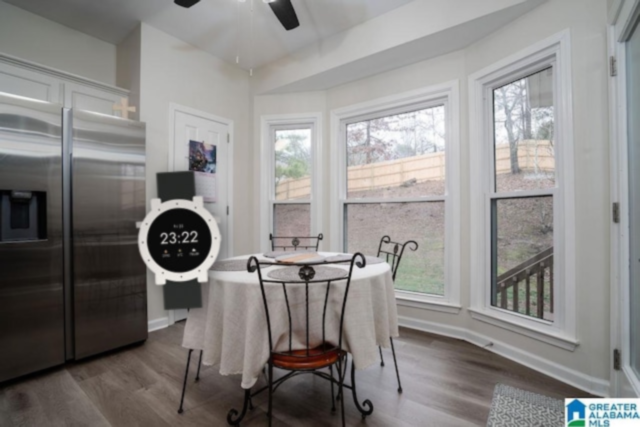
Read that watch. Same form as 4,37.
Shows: 23,22
